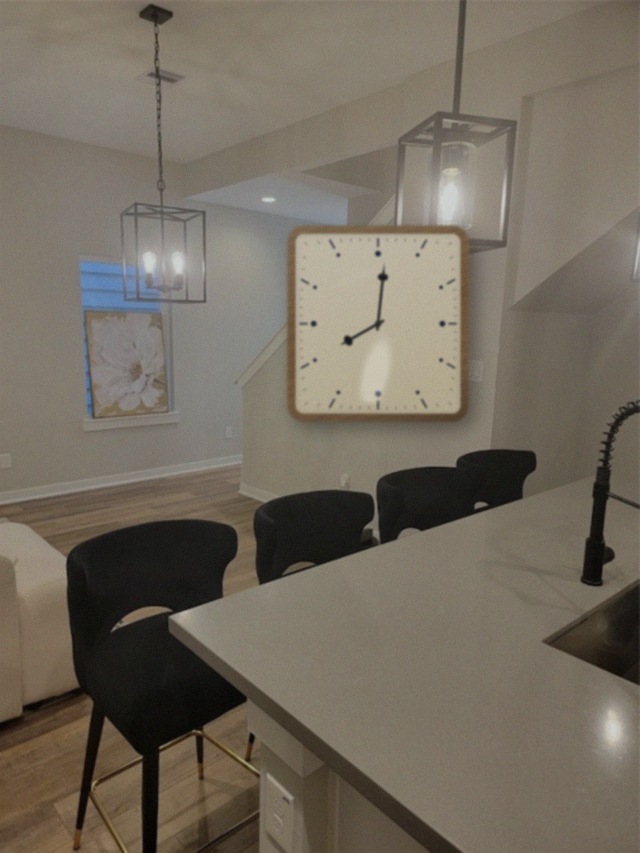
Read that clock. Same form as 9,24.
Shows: 8,01
